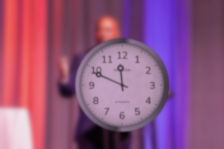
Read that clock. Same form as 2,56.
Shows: 11,49
